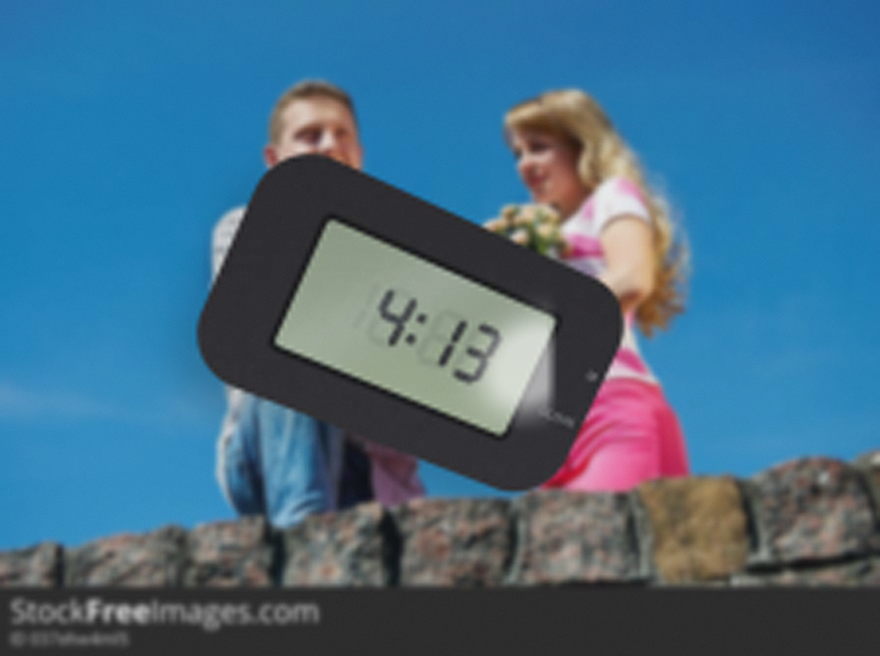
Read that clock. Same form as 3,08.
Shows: 4,13
